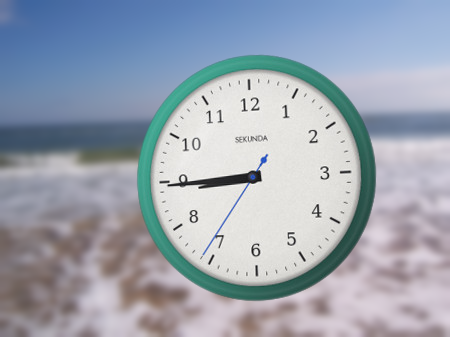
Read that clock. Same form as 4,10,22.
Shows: 8,44,36
